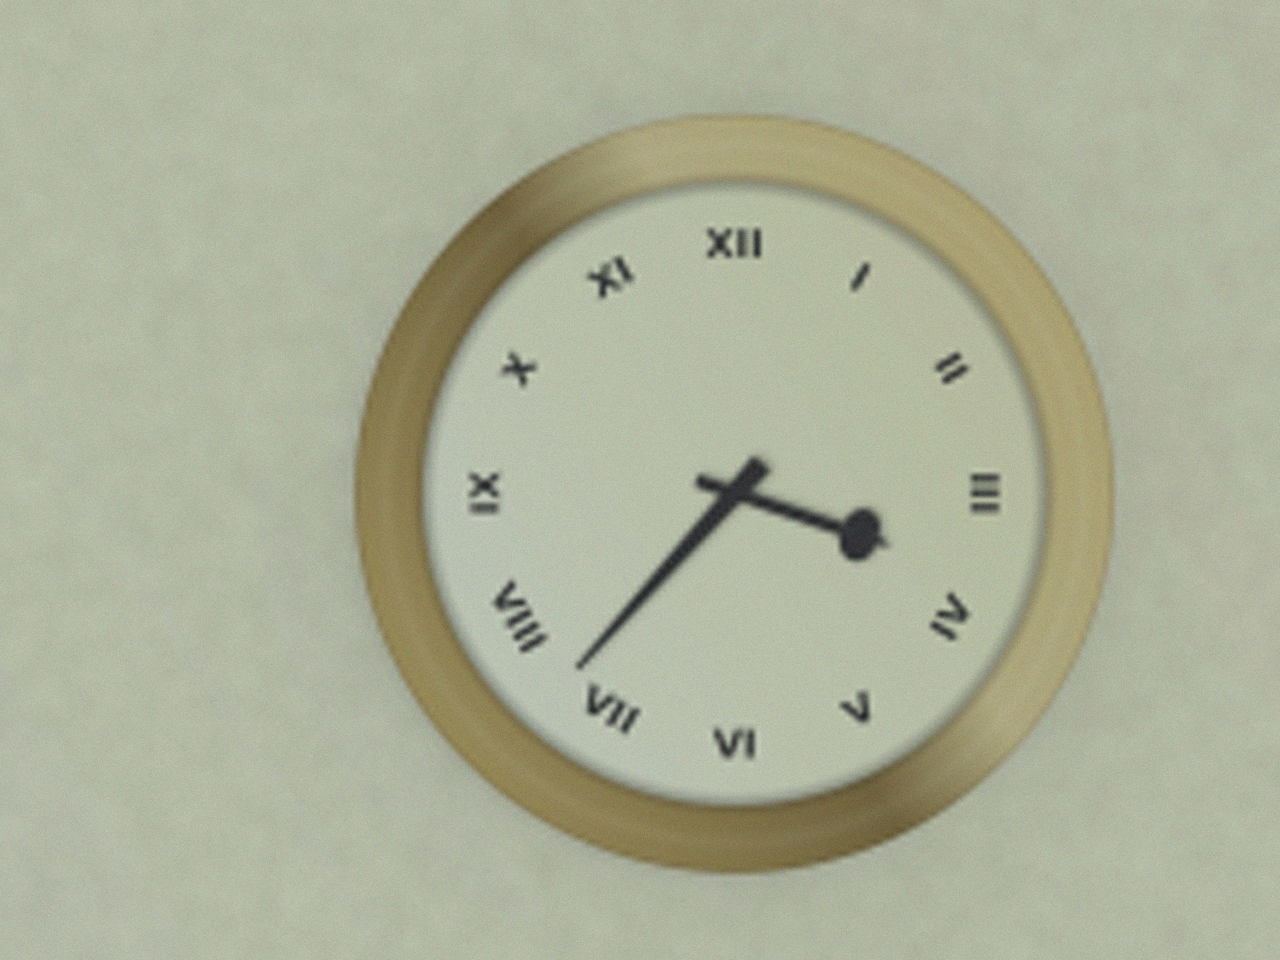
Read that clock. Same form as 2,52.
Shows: 3,37
